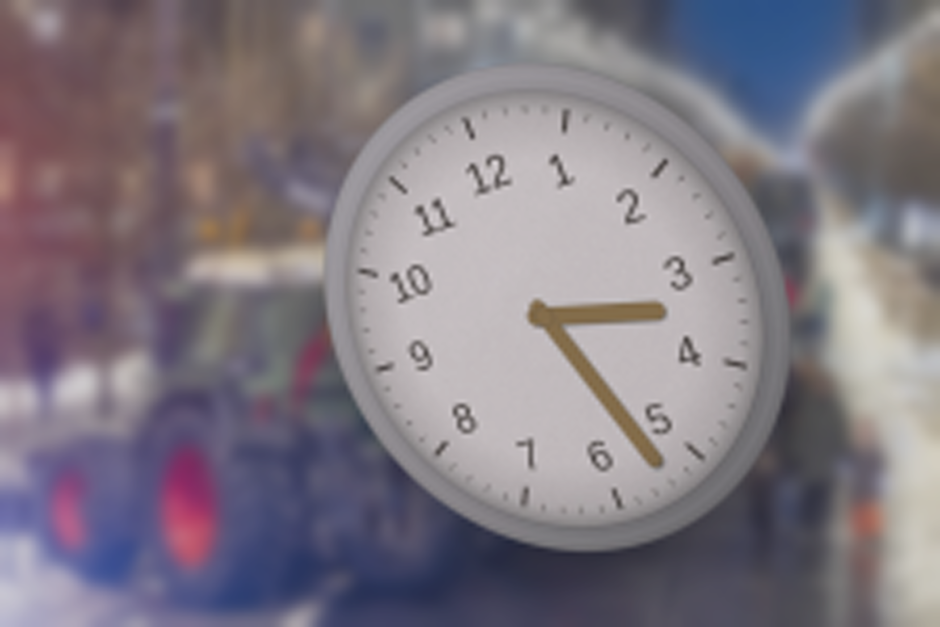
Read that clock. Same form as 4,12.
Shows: 3,27
